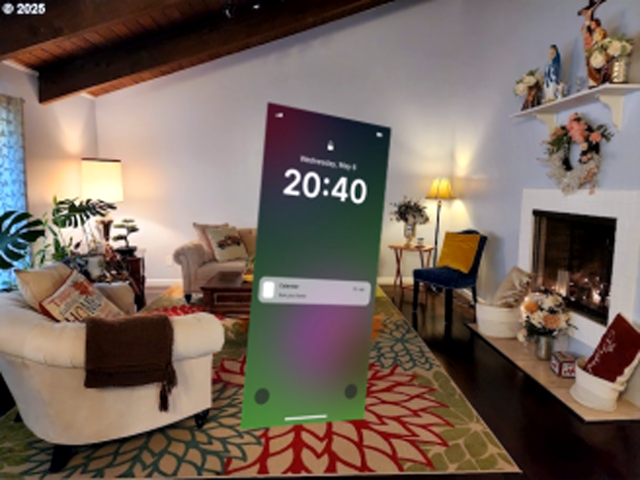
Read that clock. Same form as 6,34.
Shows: 20,40
